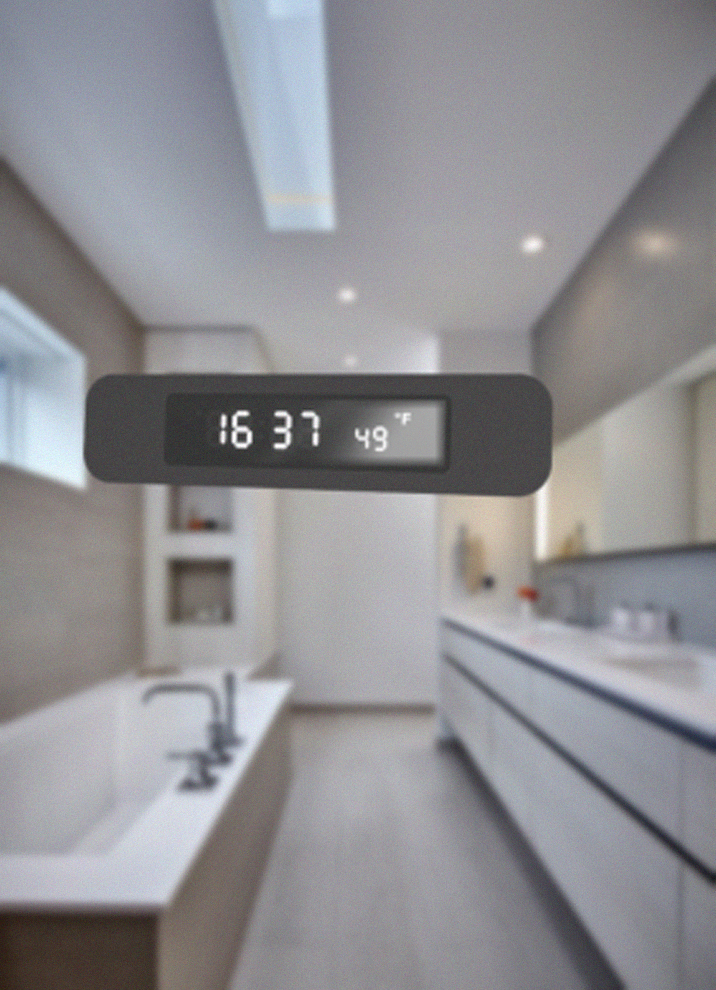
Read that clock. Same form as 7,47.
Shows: 16,37
